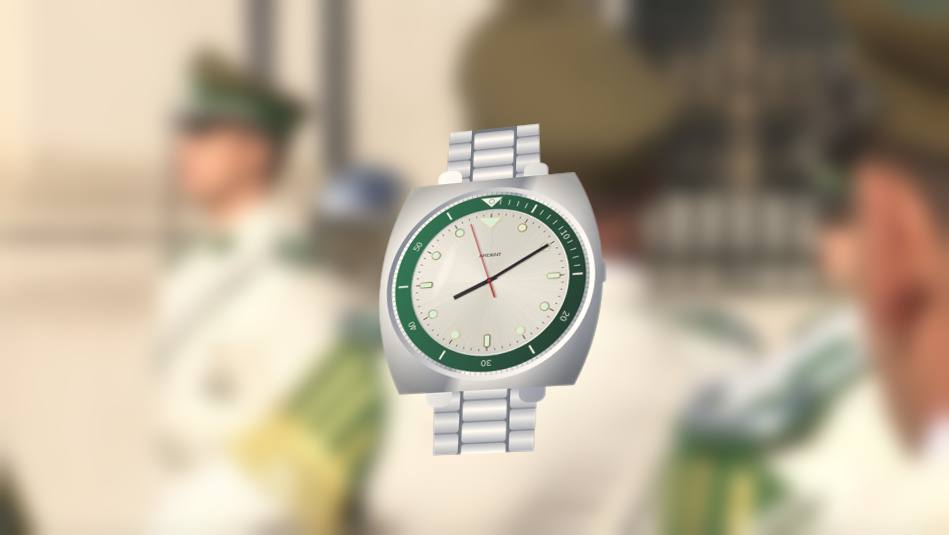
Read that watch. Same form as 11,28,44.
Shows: 8,09,57
